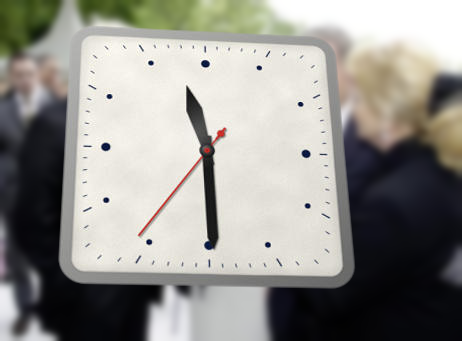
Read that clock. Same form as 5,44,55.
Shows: 11,29,36
